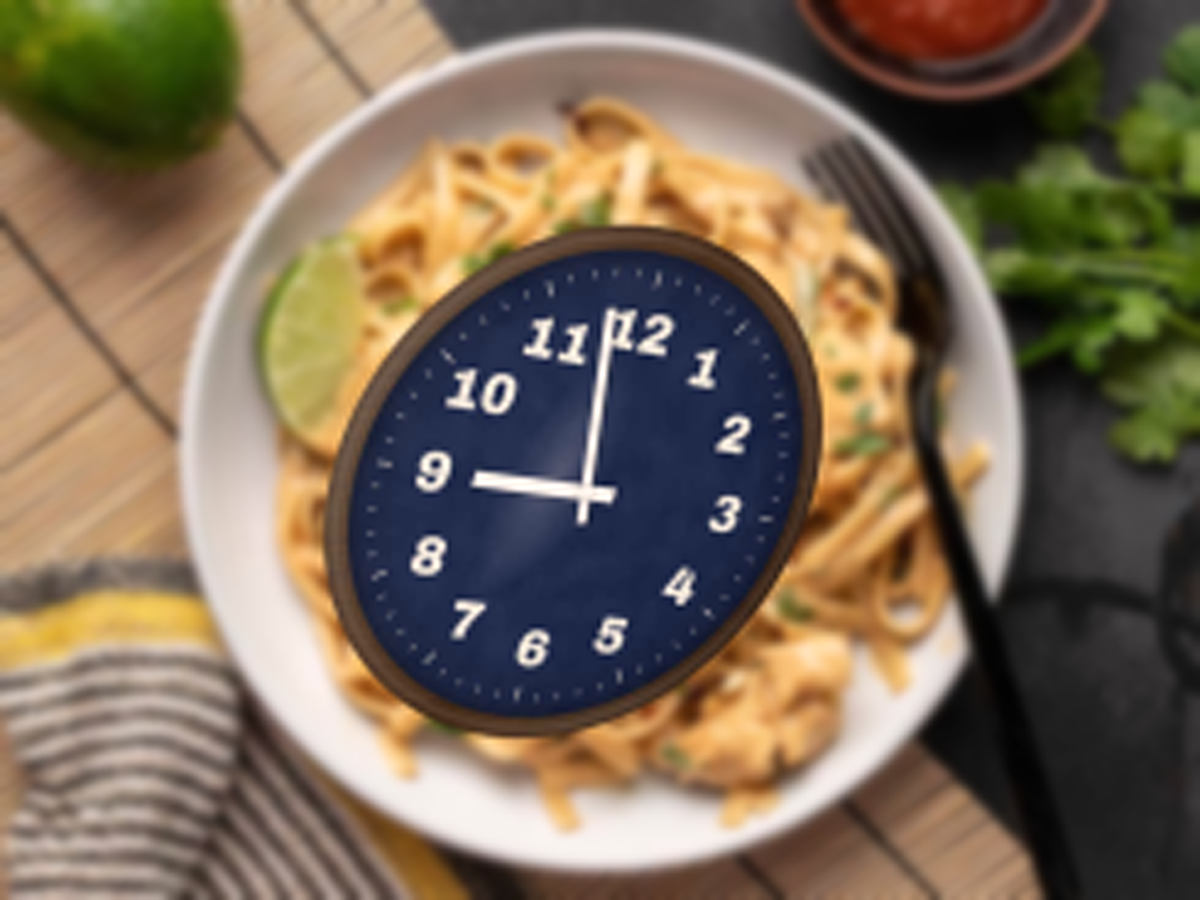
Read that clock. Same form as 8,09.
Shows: 8,58
